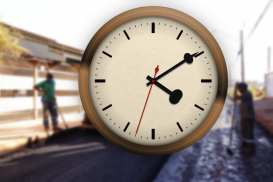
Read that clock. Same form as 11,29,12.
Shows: 4,09,33
